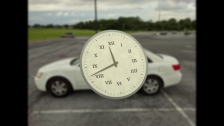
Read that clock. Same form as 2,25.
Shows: 11,42
